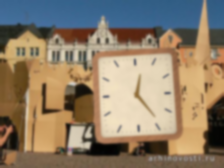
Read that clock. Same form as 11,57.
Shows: 12,24
